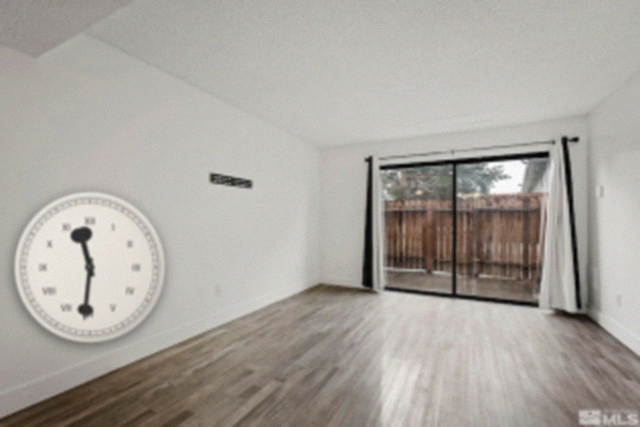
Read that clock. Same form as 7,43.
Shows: 11,31
